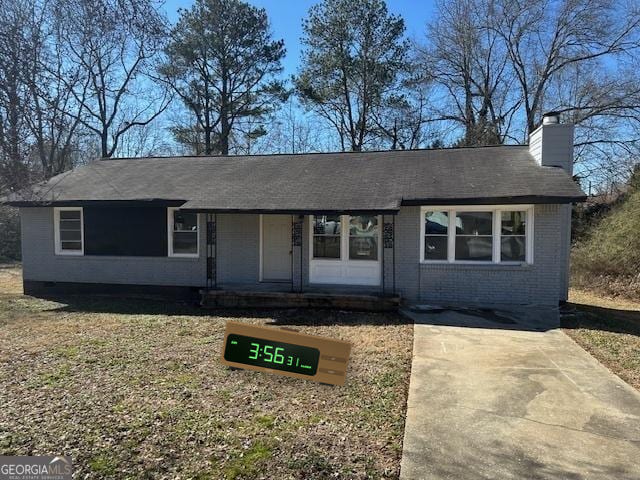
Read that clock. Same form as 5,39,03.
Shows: 3,56,31
